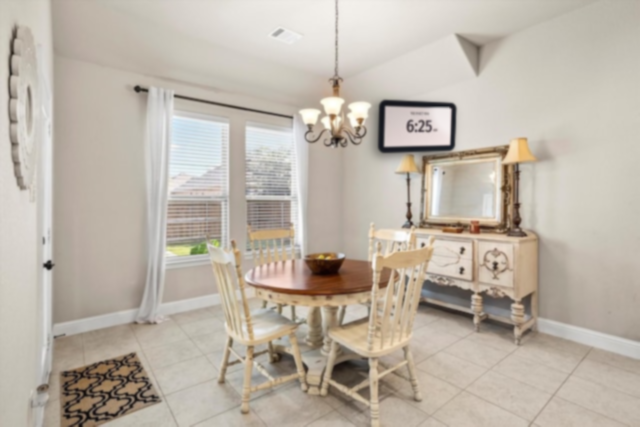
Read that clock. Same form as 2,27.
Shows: 6,25
